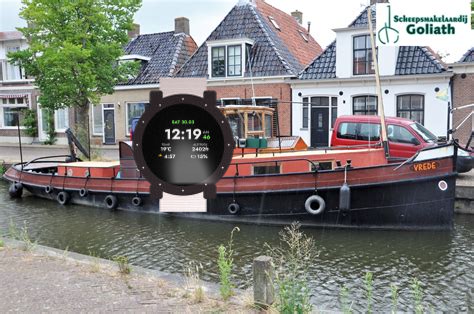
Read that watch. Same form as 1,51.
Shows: 12,19
